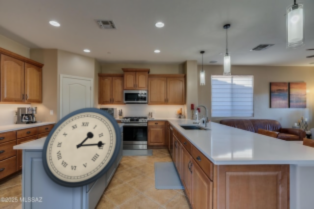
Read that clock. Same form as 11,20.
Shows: 1,14
